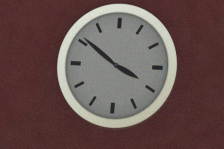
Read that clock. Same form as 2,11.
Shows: 3,51
